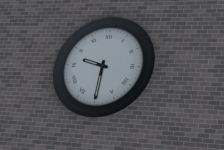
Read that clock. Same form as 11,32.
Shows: 9,30
